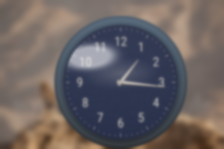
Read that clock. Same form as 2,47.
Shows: 1,16
